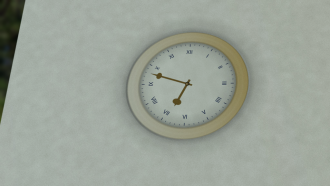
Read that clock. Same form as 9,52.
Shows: 6,48
